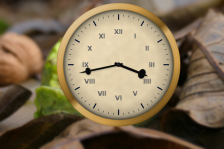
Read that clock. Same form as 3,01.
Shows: 3,43
